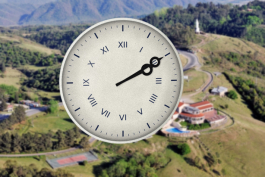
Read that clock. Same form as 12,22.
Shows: 2,10
